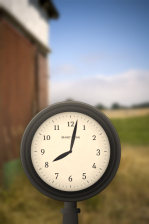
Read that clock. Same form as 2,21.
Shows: 8,02
